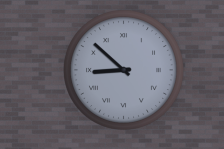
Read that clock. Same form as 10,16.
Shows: 8,52
